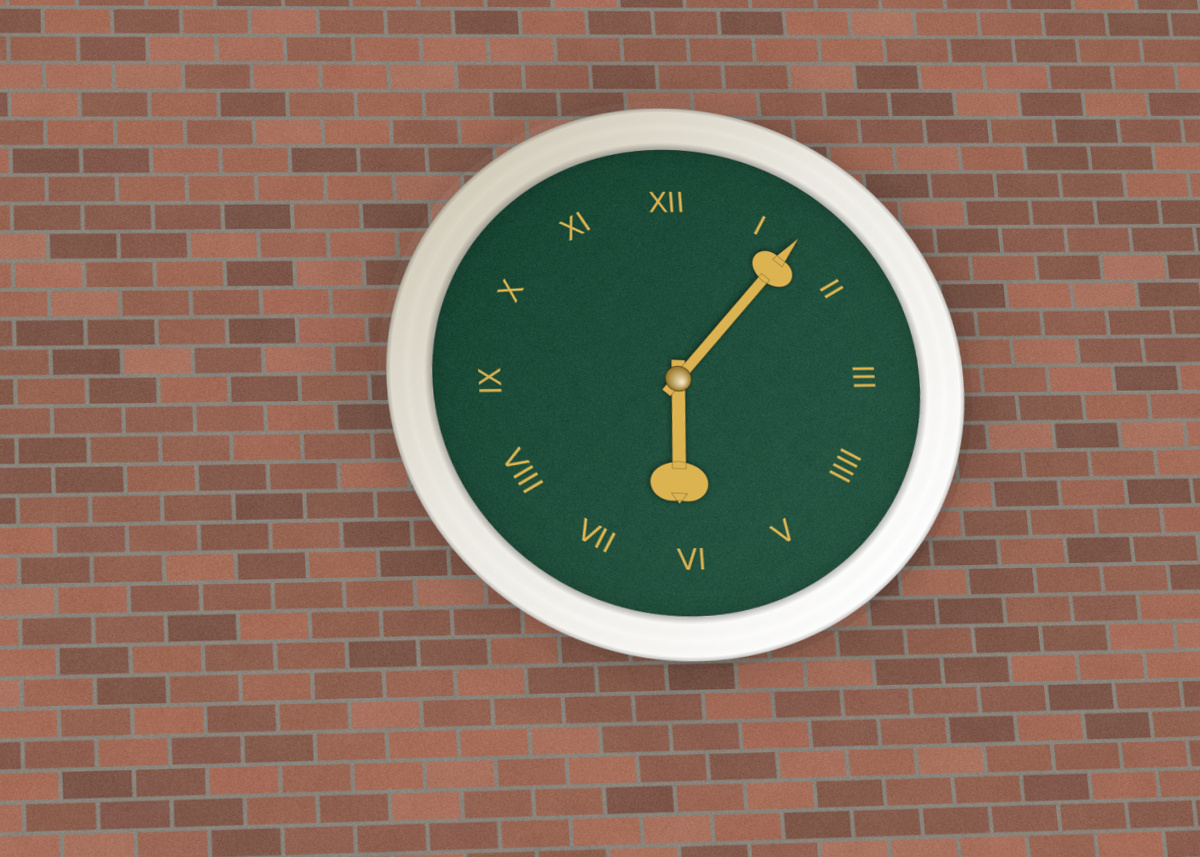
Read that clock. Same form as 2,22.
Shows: 6,07
